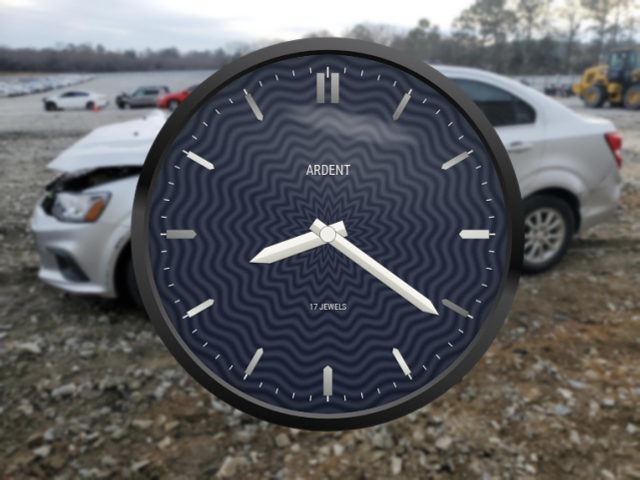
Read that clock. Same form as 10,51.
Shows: 8,21
